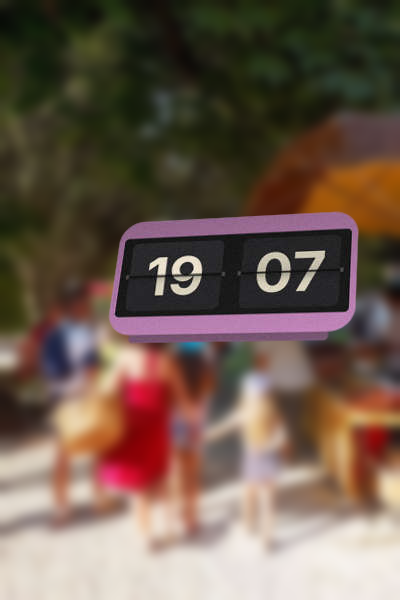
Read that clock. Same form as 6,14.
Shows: 19,07
